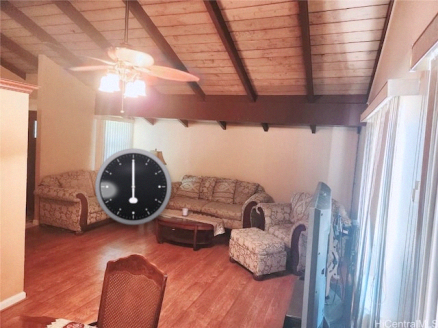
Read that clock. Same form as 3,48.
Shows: 6,00
